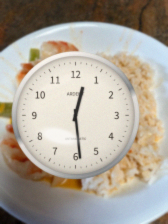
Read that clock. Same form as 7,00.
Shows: 12,29
